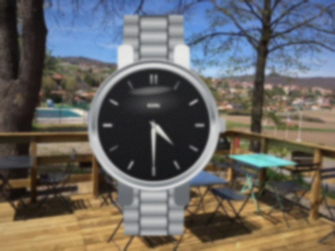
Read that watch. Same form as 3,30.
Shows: 4,30
